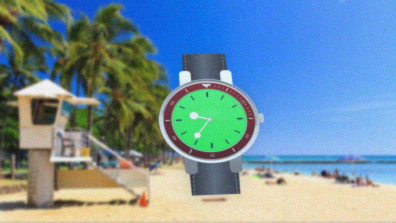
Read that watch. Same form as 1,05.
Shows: 9,36
